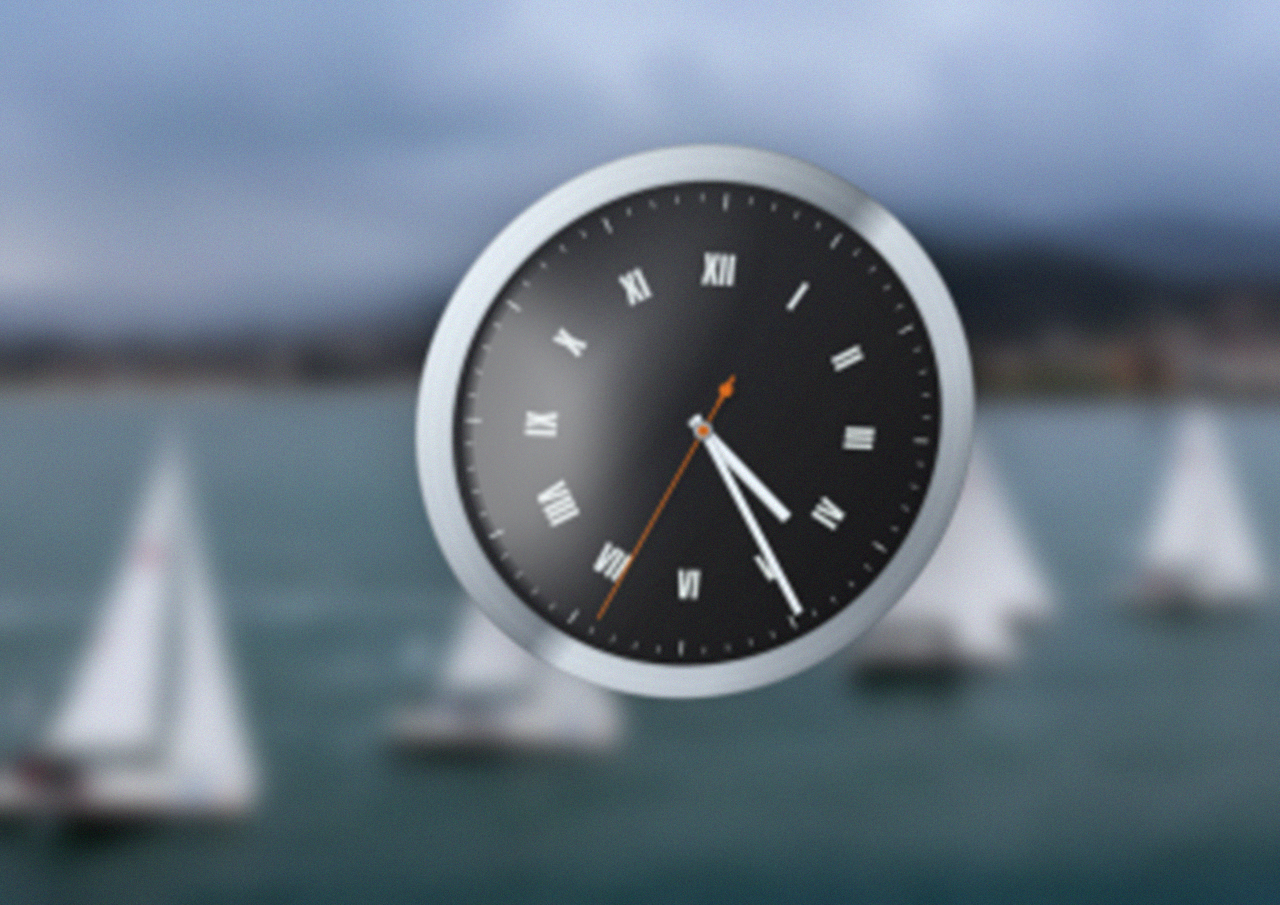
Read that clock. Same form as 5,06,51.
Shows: 4,24,34
